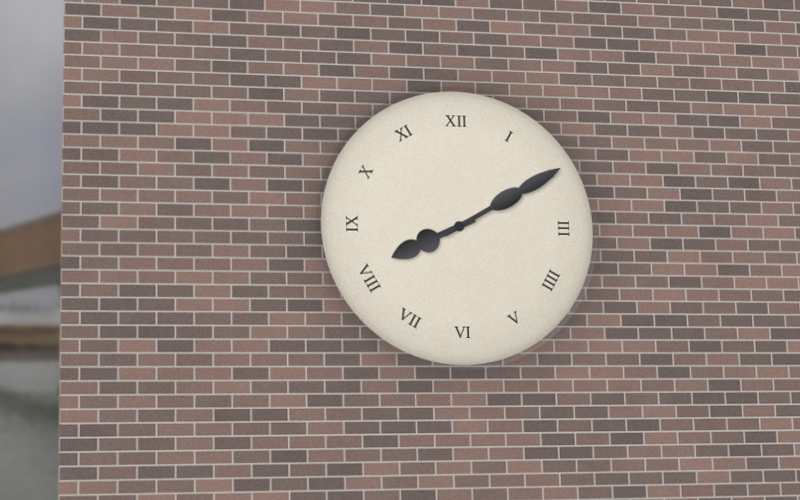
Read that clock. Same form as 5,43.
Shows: 8,10
